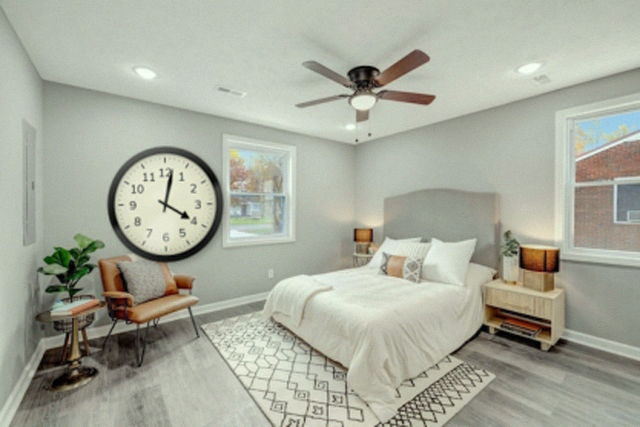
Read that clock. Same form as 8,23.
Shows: 4,02
